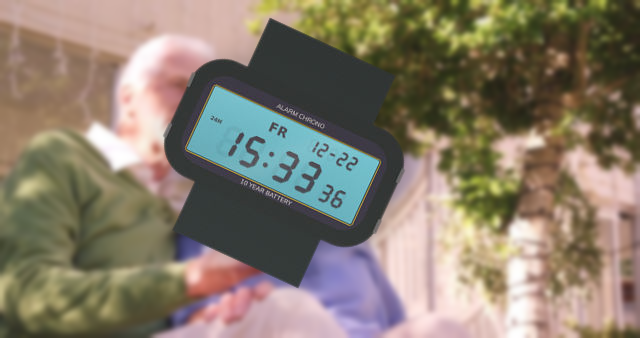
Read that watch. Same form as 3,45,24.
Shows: 15,33,36
